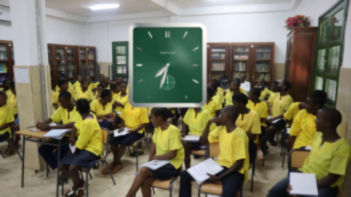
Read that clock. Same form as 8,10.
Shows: 7,33
